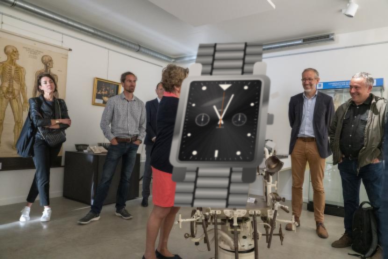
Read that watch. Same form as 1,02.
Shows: 11,03
